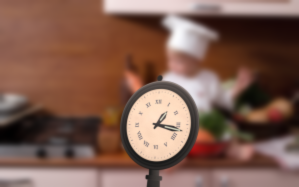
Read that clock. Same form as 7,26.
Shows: 1,17
